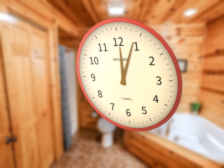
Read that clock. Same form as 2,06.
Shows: 12,04
